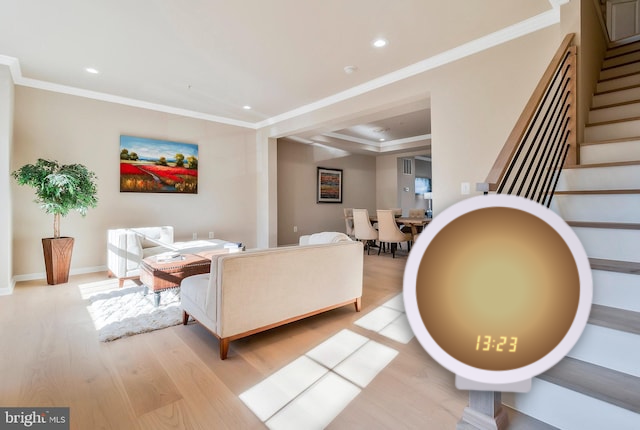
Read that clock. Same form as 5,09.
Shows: 13,23
